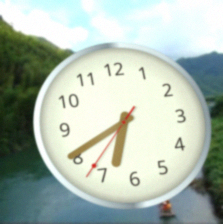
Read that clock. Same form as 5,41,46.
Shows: 6,40,37
